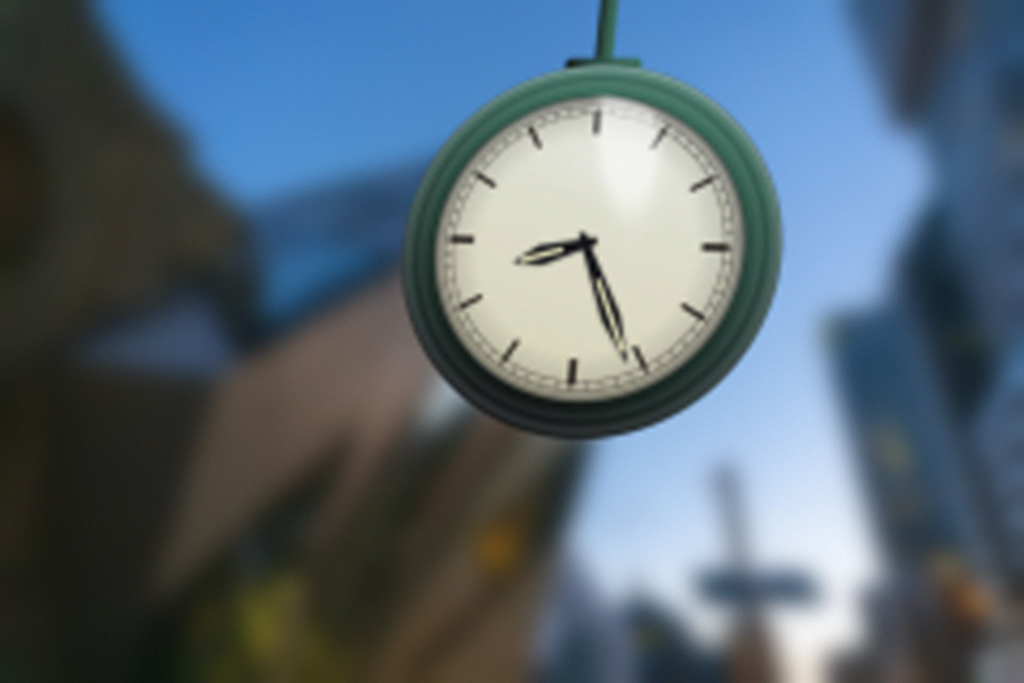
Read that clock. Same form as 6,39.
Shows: 8,26
